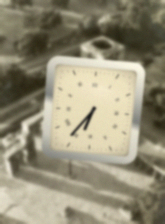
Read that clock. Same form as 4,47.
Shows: 6,36
